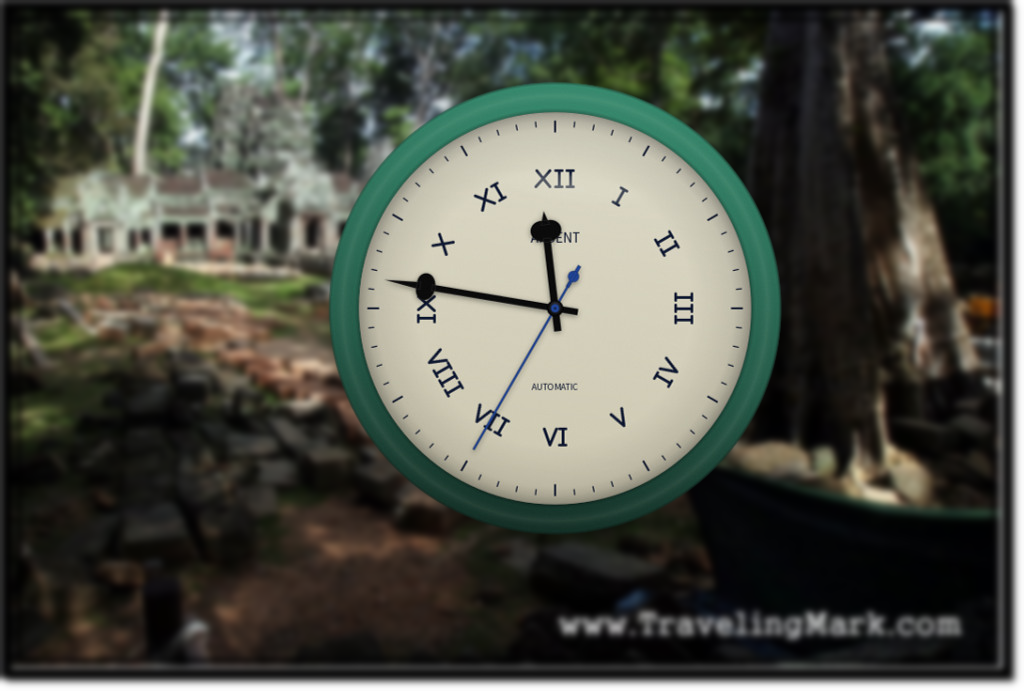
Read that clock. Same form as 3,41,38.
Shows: 11,46,35
